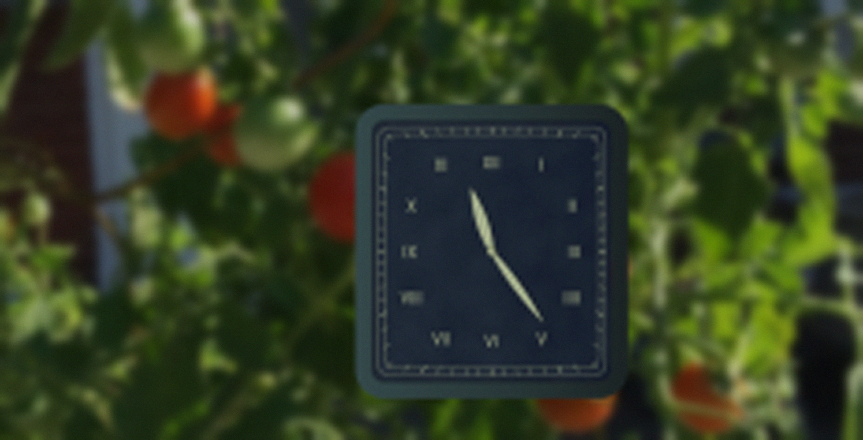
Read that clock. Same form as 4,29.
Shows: 11,24
